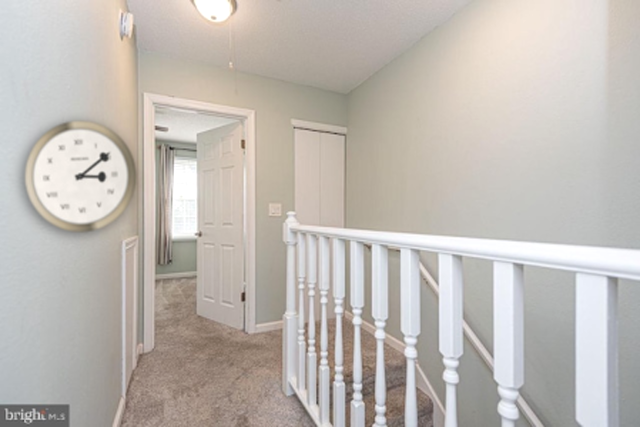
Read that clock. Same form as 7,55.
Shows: 3,09
